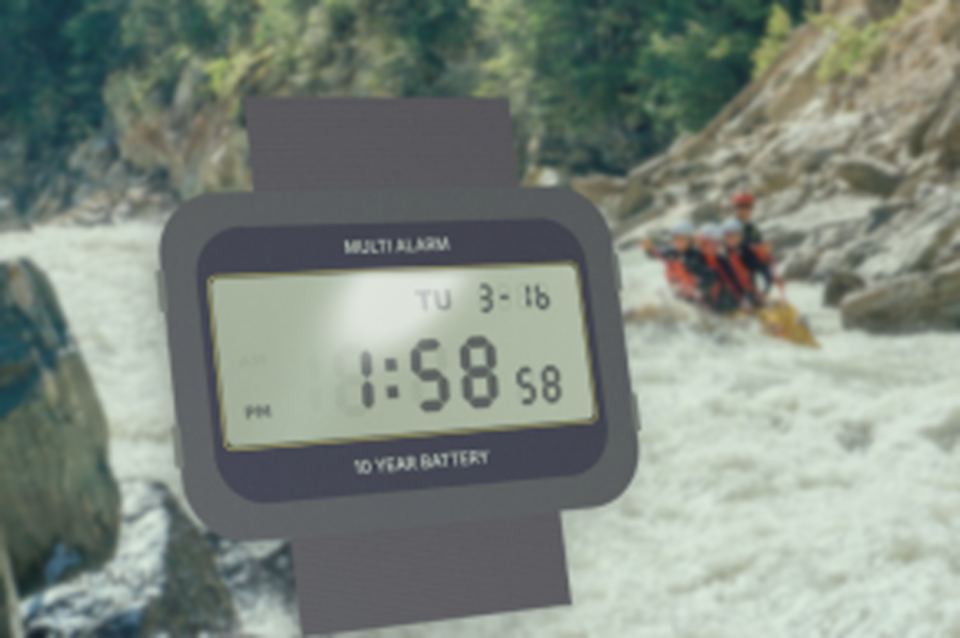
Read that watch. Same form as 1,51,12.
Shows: 1,58,58
